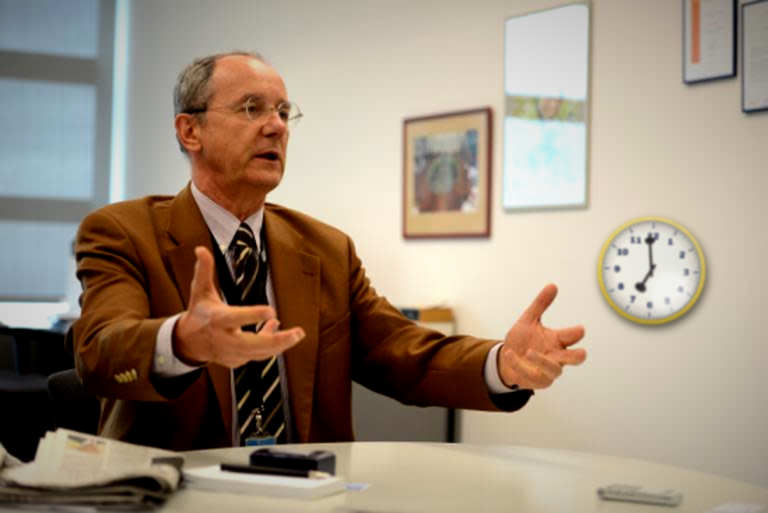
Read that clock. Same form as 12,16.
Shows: 6,59
